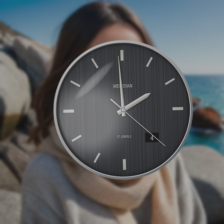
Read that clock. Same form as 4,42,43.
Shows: 1,59,22
